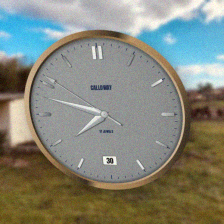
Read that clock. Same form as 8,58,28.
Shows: 7,47,51
